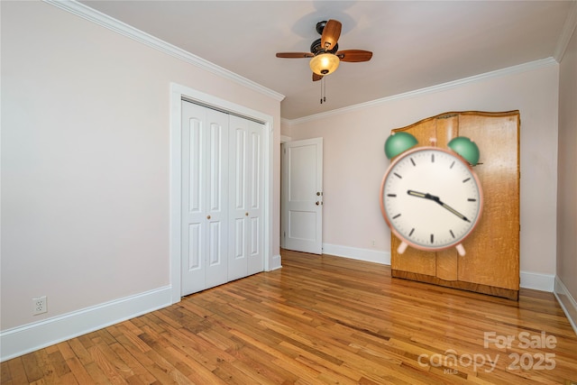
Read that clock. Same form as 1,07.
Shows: 9,20
